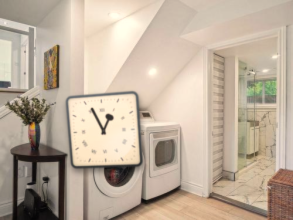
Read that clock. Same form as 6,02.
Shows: 12,56
